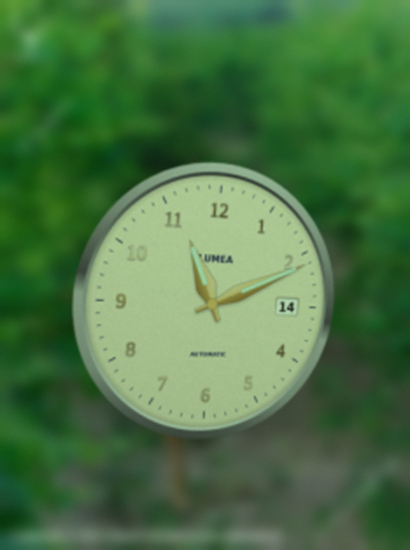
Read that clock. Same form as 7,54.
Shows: 11,11
